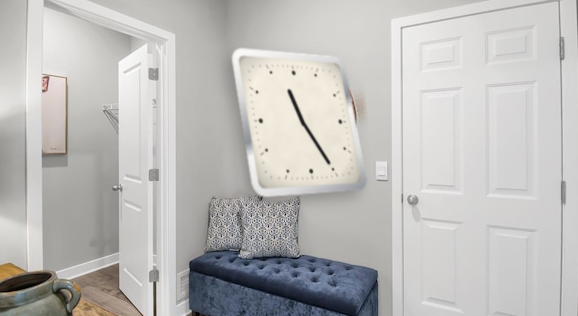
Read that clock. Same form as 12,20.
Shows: 11,25
